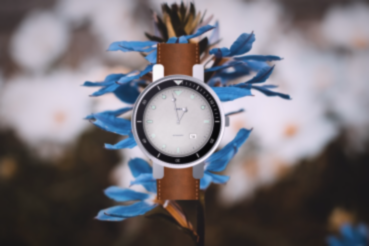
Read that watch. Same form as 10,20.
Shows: 12,58
